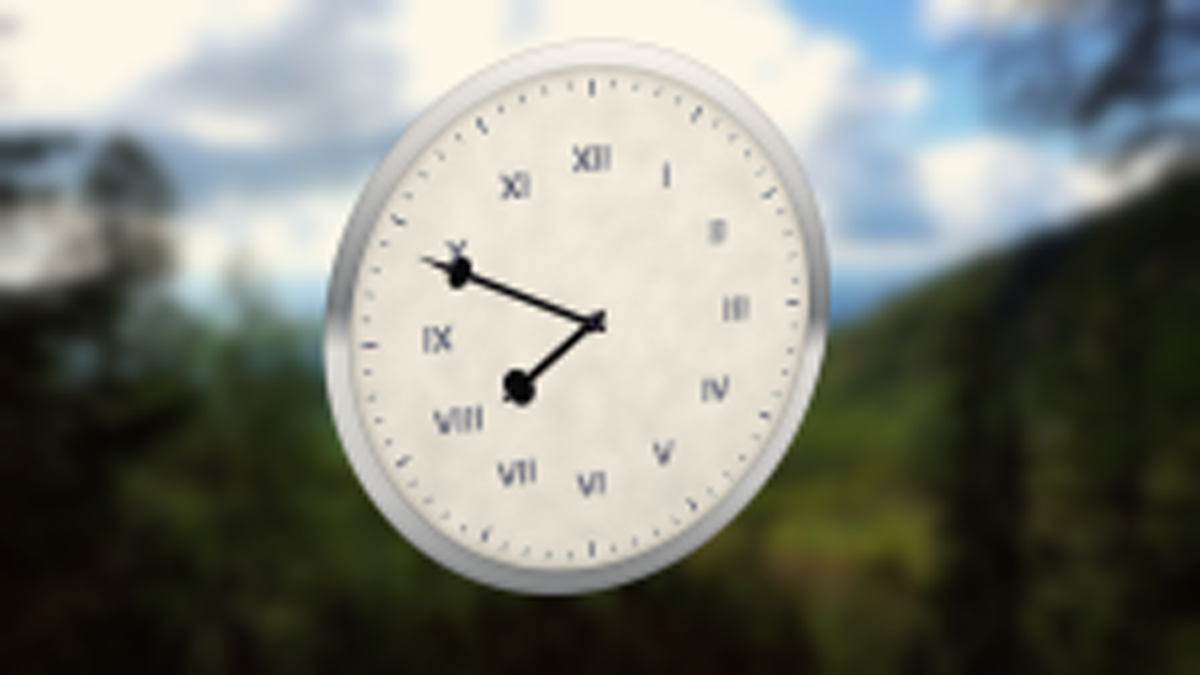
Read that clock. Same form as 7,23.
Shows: 7,49
